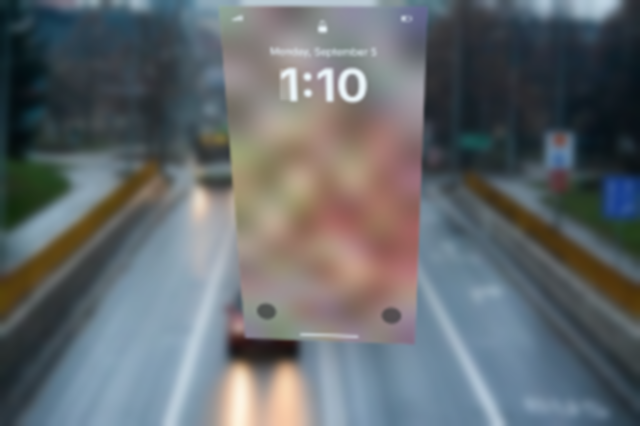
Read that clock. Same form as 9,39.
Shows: 1,10
